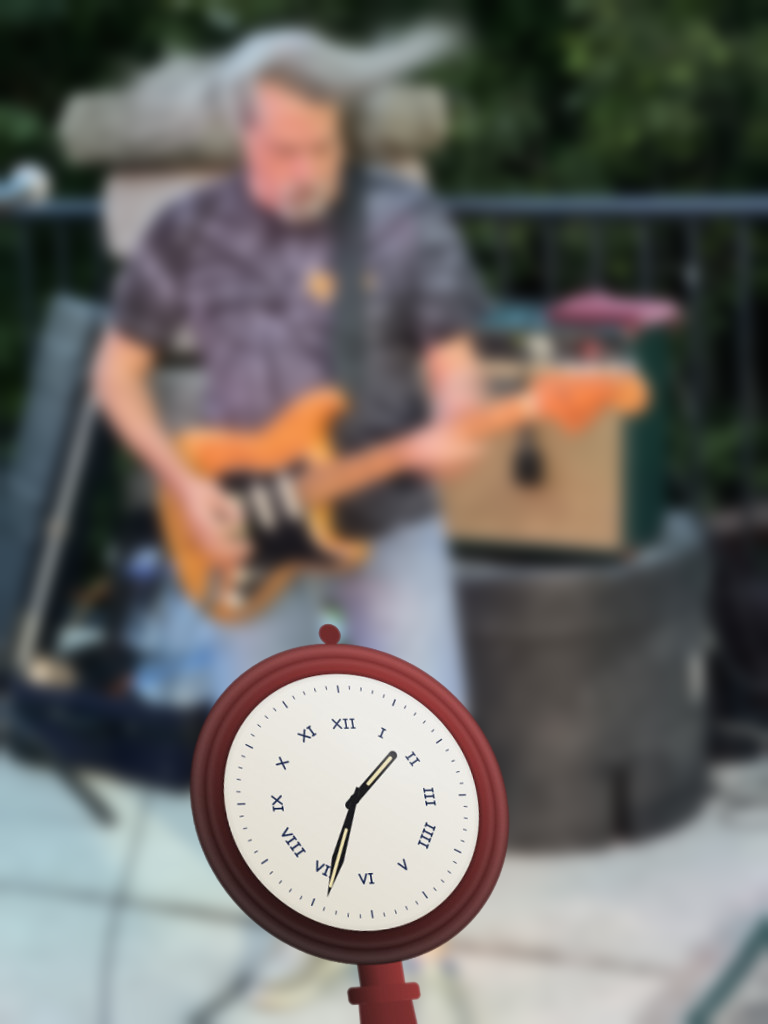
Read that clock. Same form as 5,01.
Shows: 1,34
